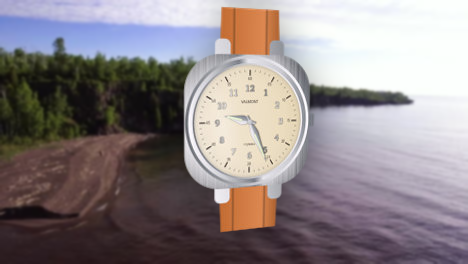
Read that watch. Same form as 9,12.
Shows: 9,26
